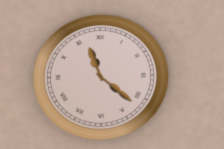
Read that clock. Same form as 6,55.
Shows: 11,22
